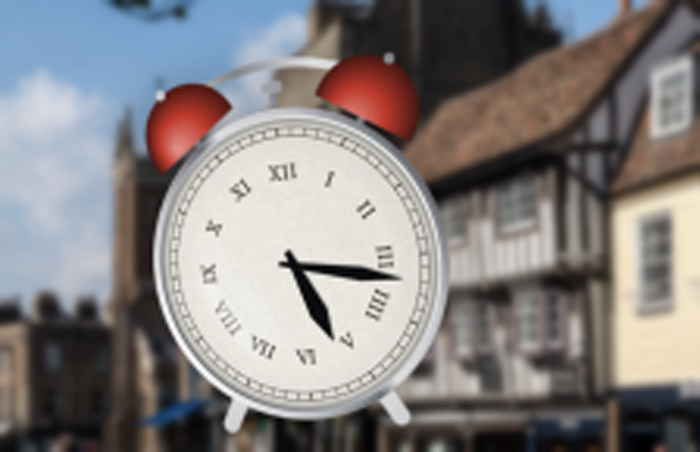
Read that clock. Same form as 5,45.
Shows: 5,17
